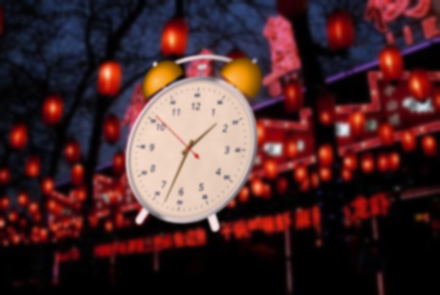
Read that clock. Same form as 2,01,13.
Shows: 1,32,51
